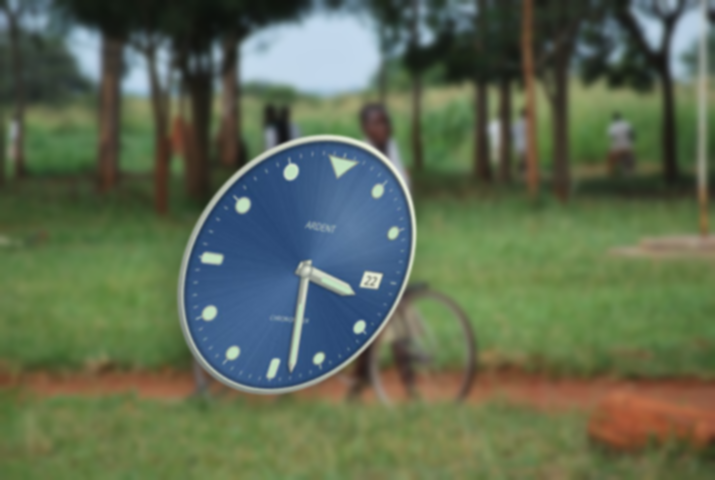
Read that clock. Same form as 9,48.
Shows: 3,28
